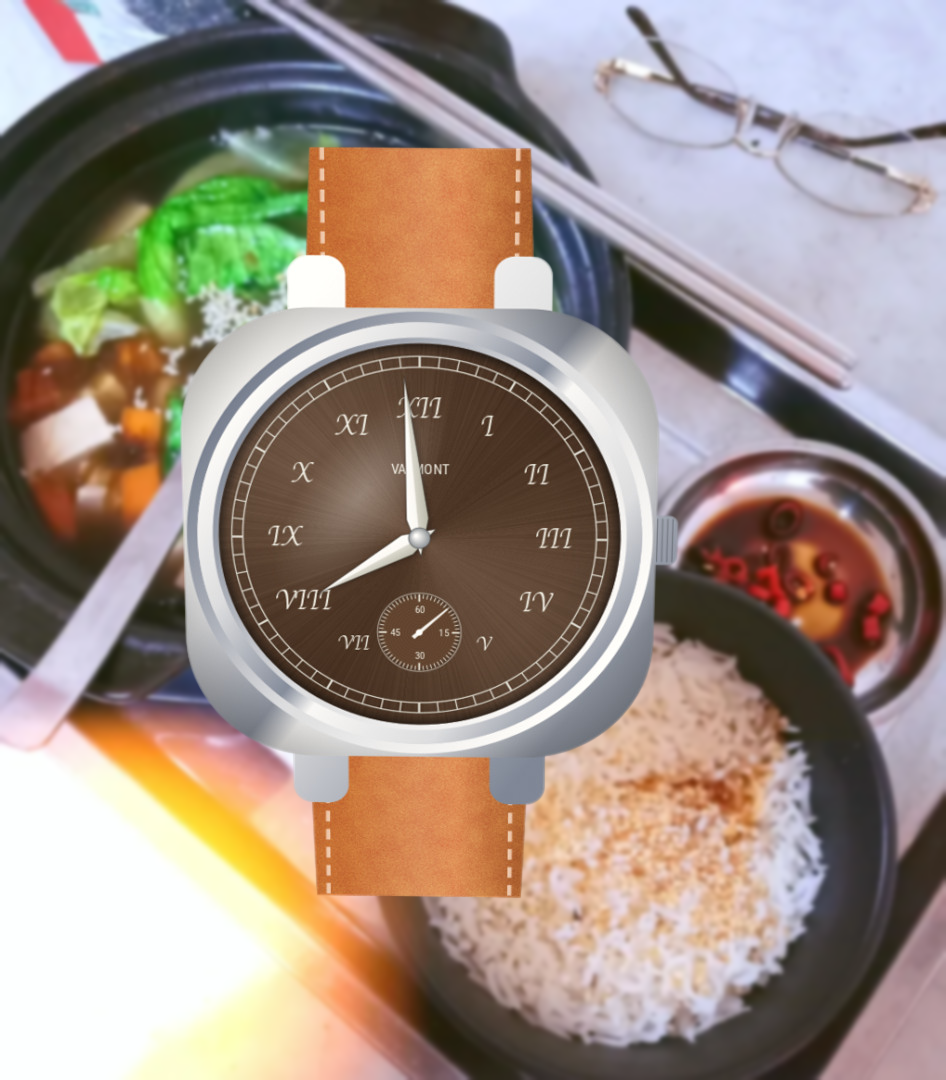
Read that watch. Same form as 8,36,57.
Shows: 7,59,08
